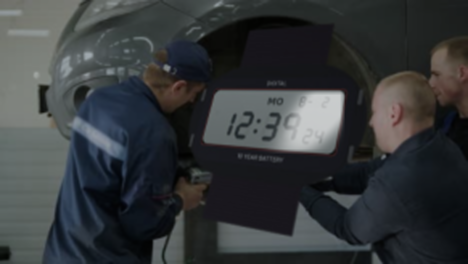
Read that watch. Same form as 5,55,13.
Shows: 12,39,24
